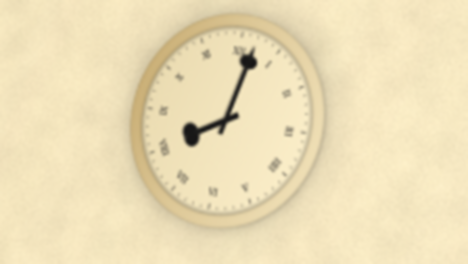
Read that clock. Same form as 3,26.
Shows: 8,02
